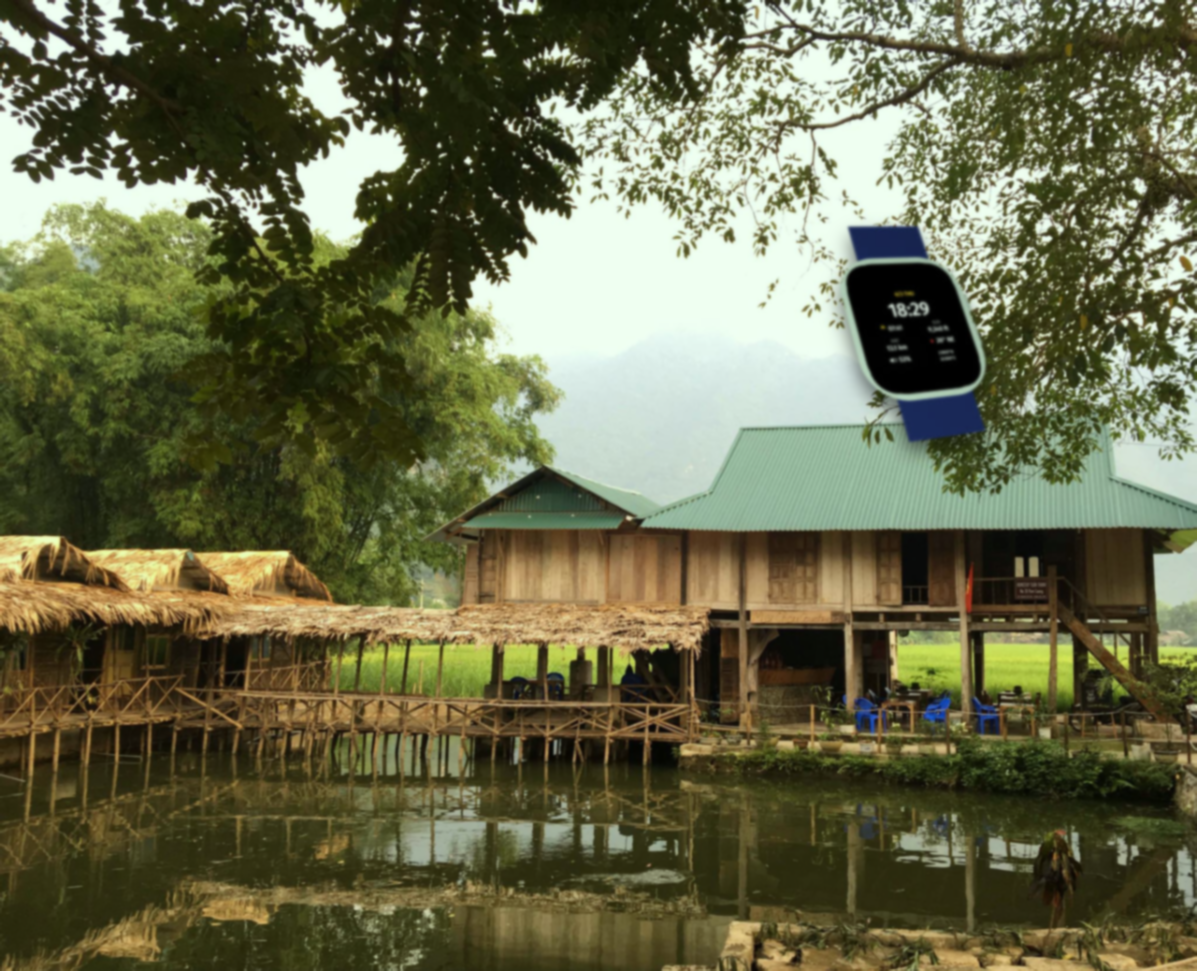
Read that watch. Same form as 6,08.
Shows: 18,29
